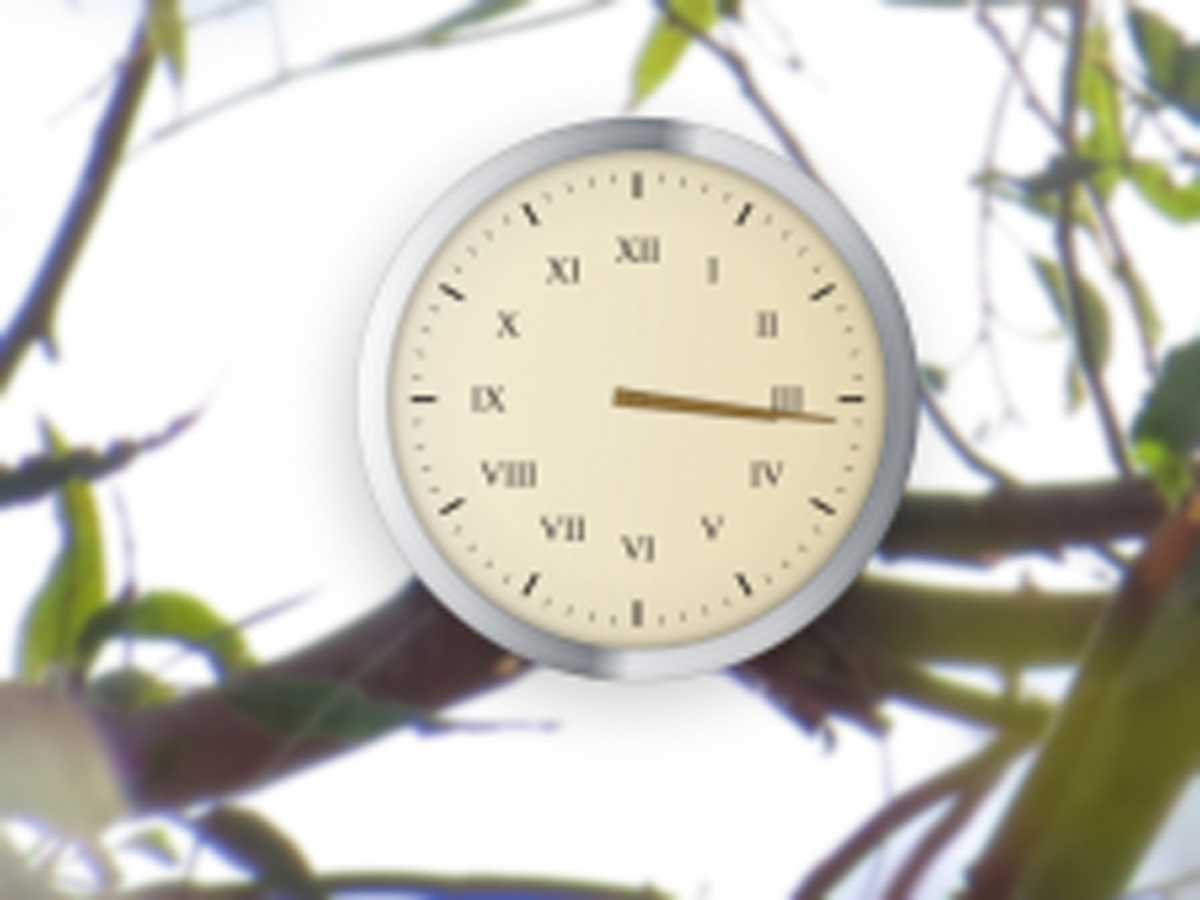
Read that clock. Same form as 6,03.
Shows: 3,16
